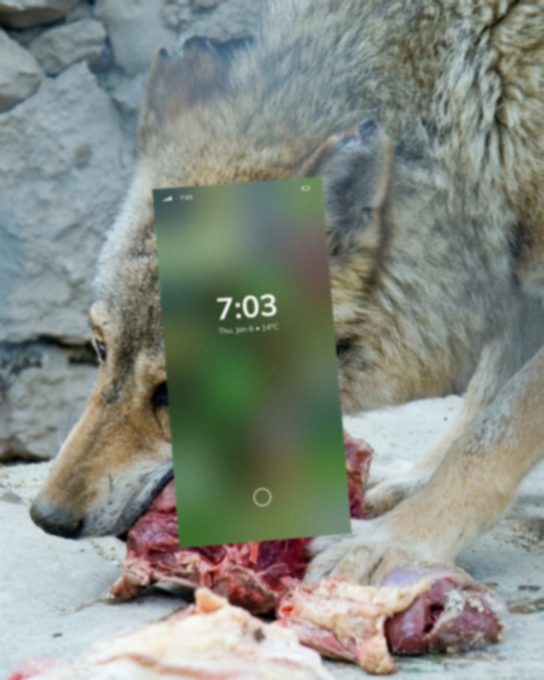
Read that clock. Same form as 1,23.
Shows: 7,03
